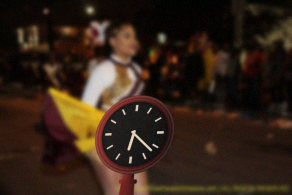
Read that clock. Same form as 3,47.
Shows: 6,22
